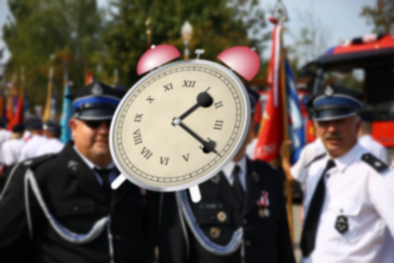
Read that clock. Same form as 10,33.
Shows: 1,20
